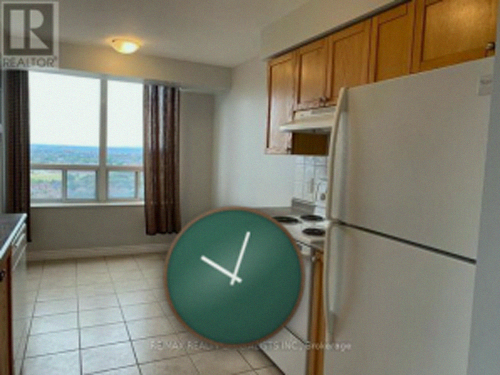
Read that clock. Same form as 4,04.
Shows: 10,03
